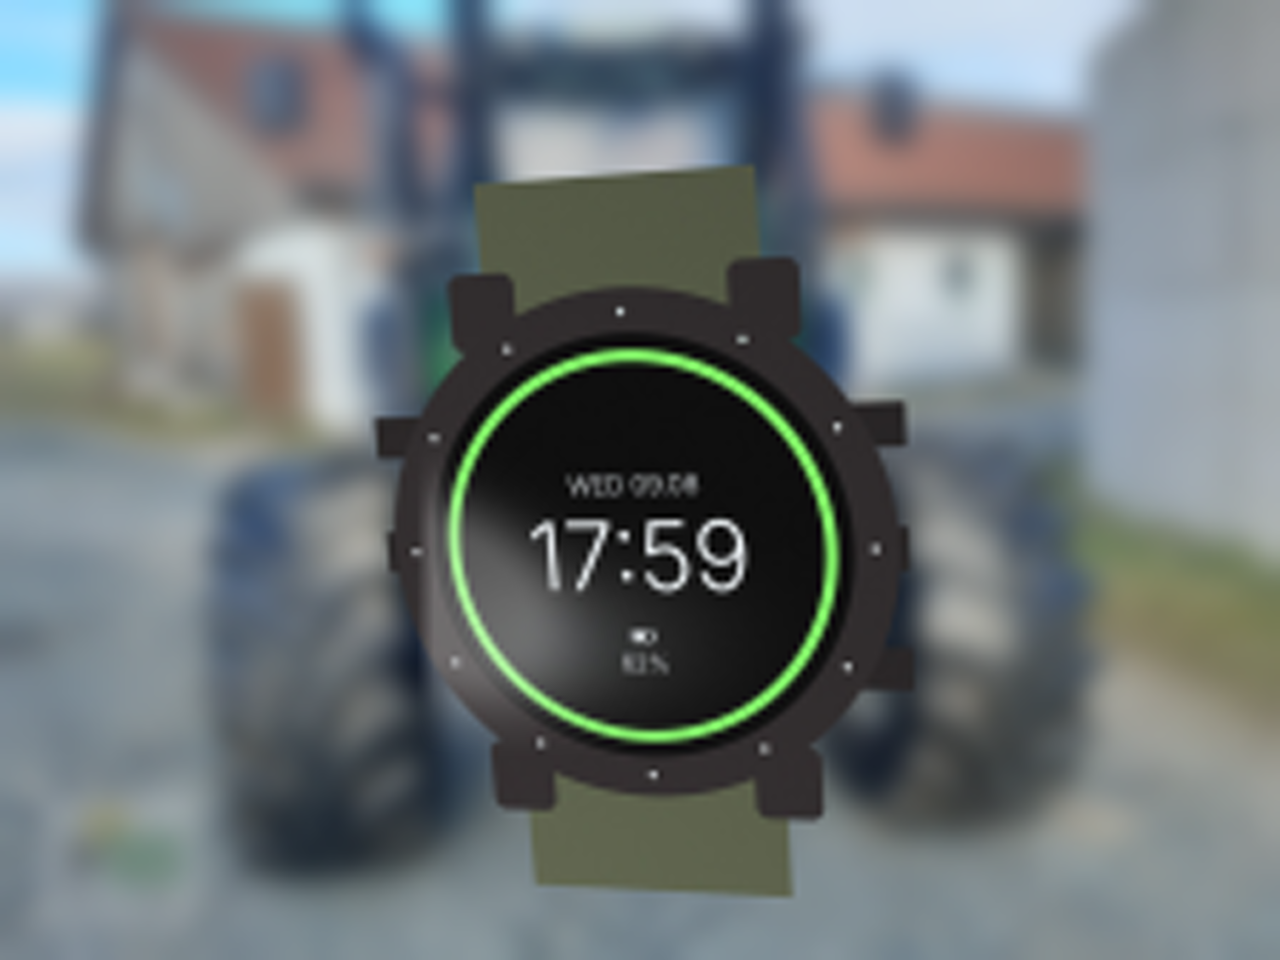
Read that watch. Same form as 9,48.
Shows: 17,59
